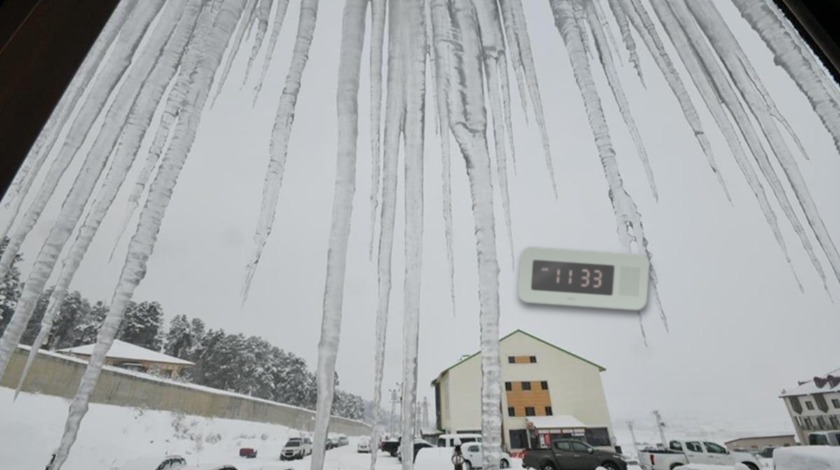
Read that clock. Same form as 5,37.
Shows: 11,33
